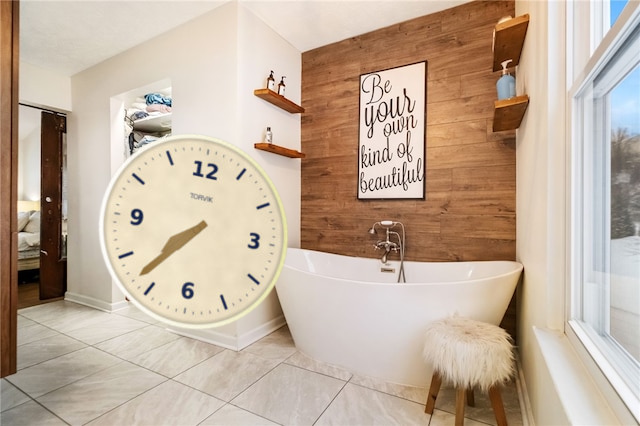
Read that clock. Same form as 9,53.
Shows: 7,37
